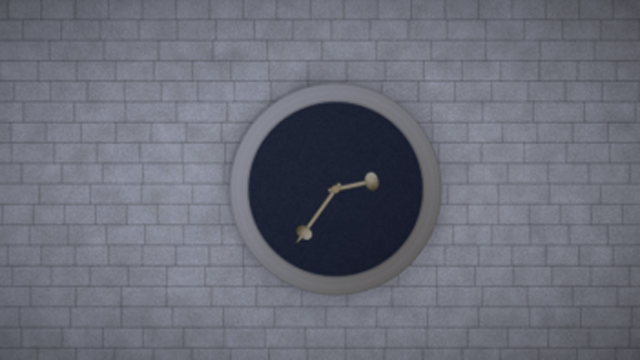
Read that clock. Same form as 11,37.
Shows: 2,36
